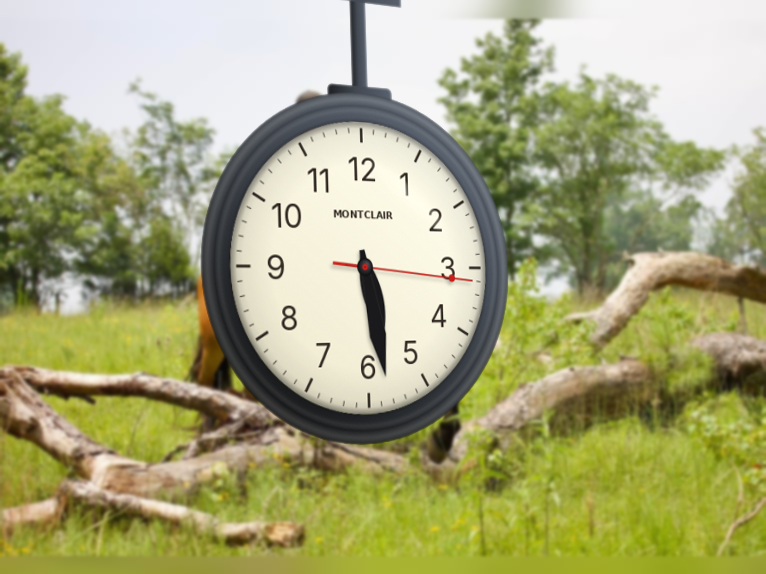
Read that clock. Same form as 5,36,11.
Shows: 5,28,16
